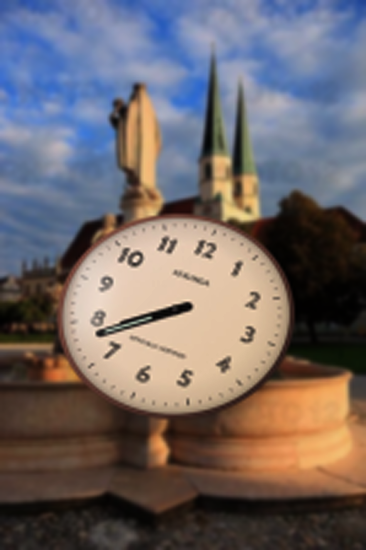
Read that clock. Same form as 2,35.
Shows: 7,38
